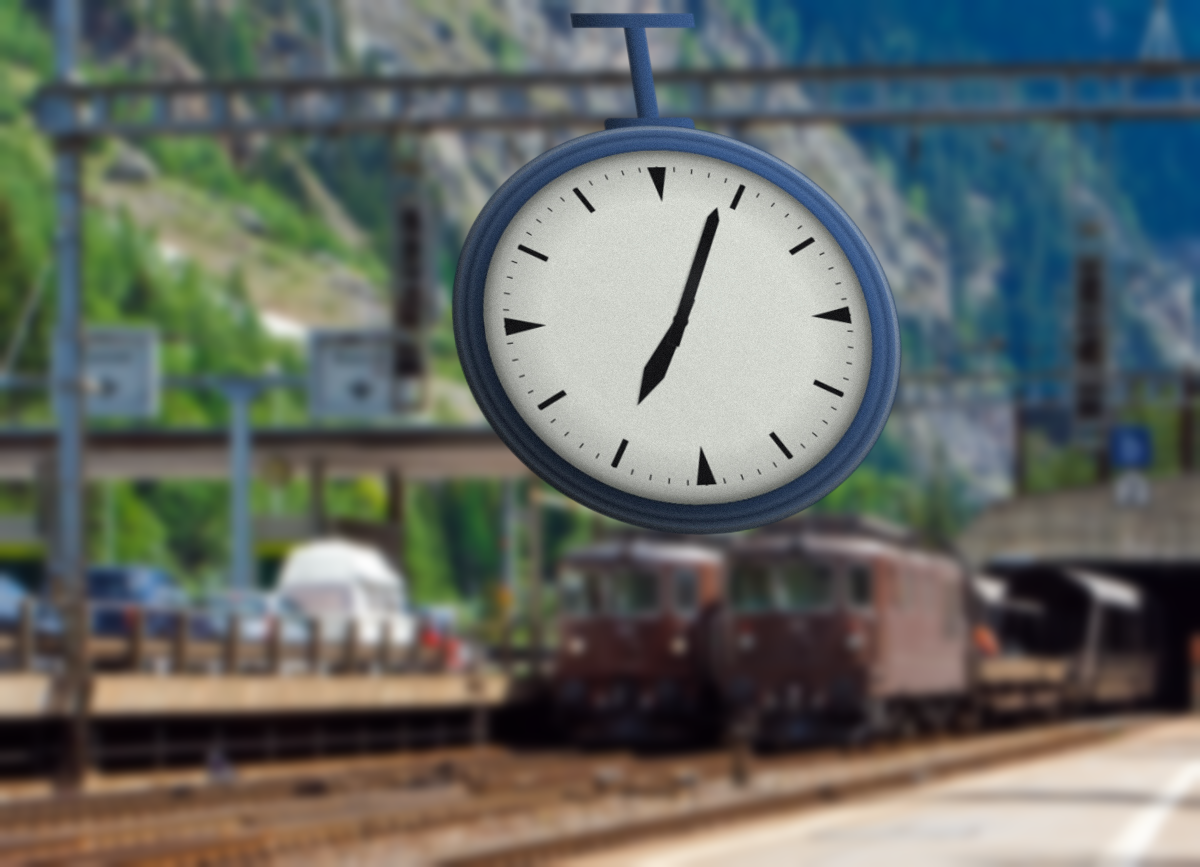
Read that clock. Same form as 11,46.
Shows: 7,04
